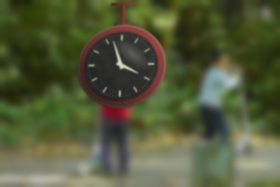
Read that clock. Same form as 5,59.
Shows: 3,57
